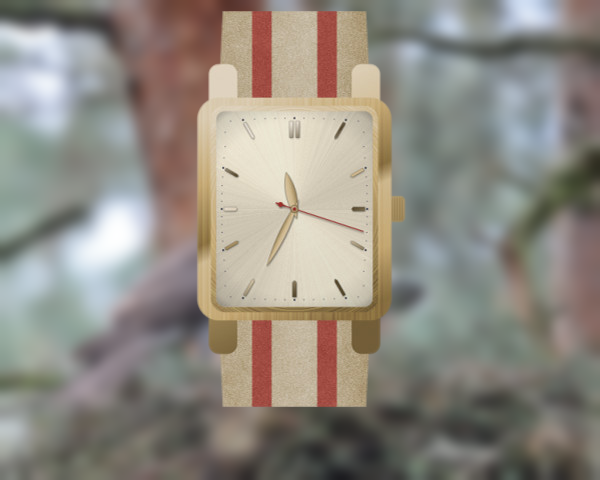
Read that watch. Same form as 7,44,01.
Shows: 11,34,18
